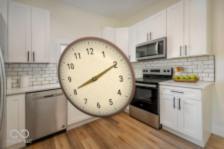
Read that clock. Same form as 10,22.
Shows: 8,10
